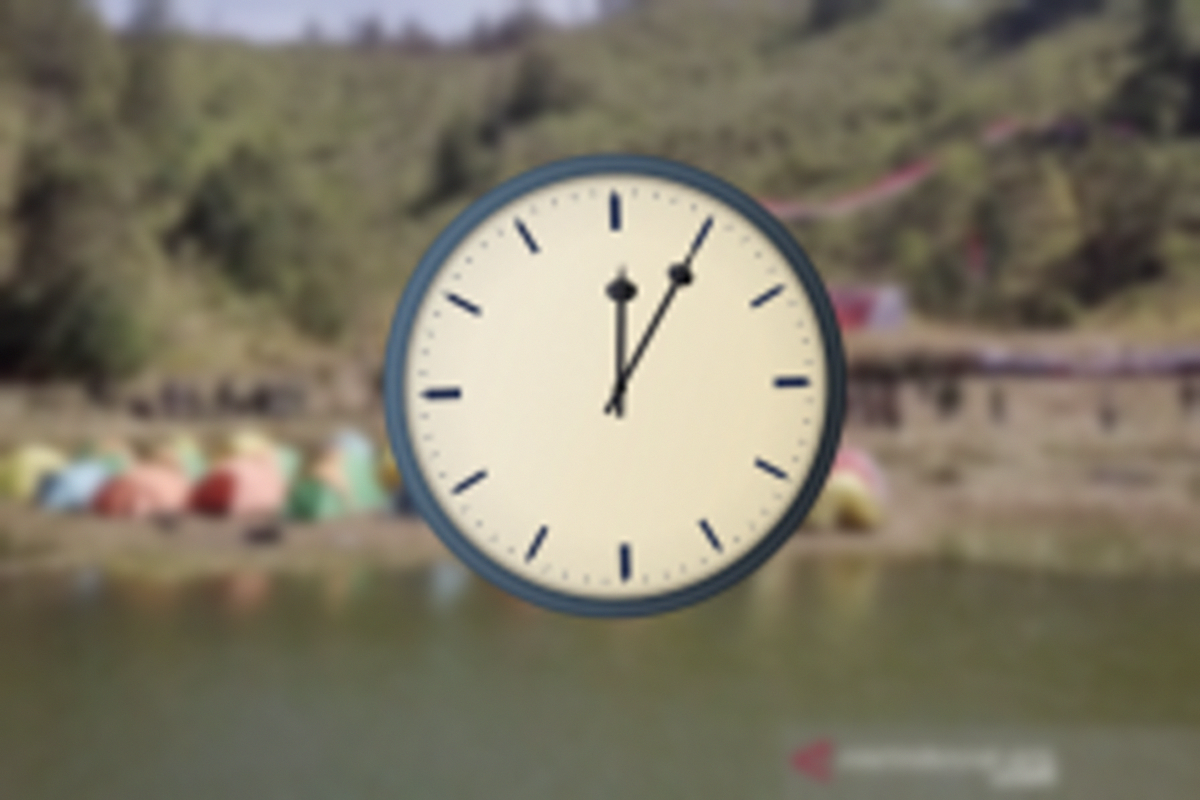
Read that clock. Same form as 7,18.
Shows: 12,05
